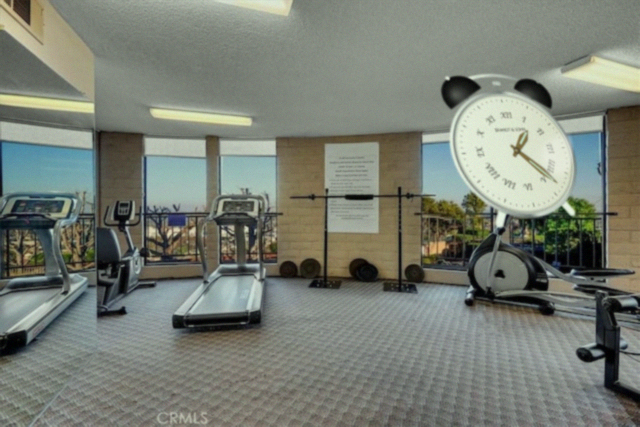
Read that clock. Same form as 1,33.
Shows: 1,23
